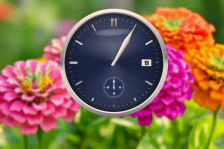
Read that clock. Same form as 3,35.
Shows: 1,05
